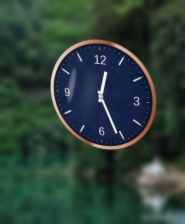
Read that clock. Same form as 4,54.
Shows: 12,26
